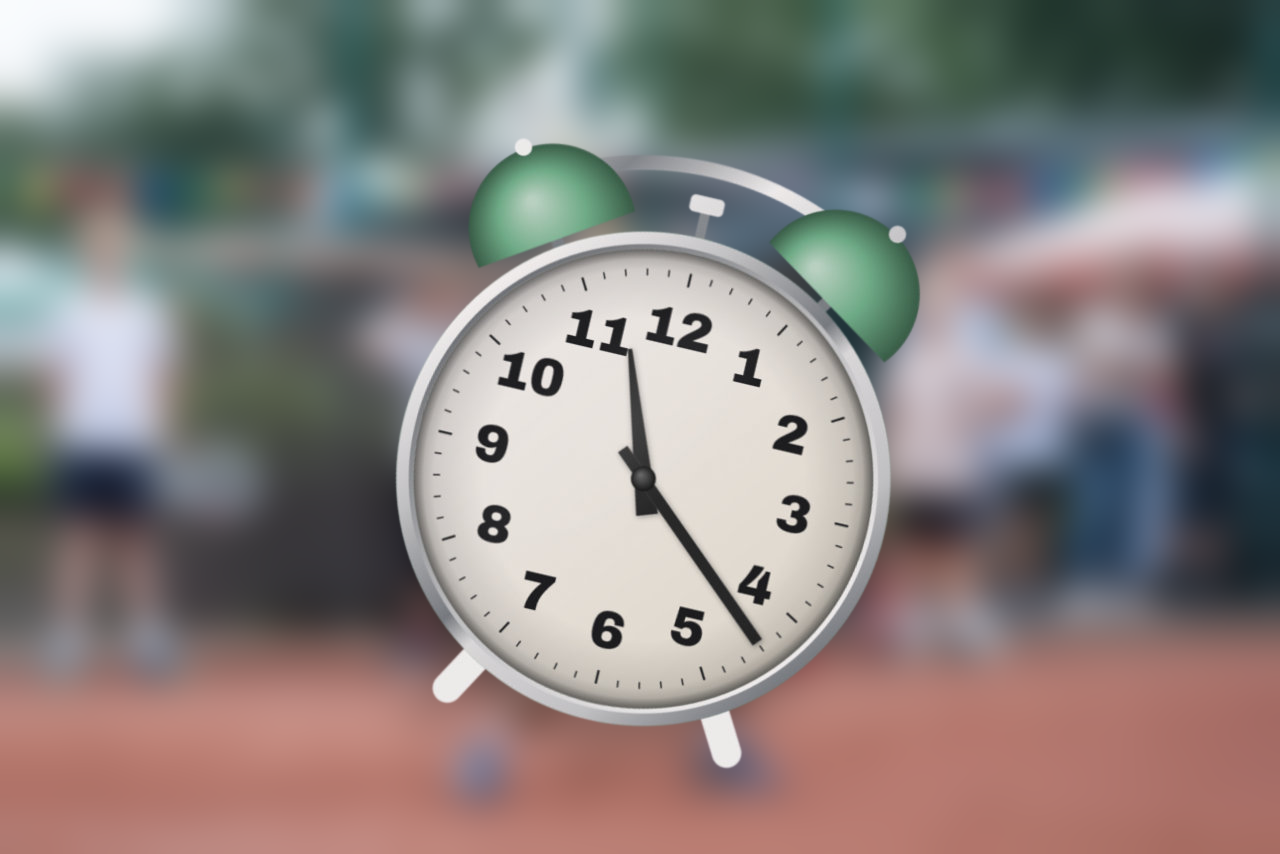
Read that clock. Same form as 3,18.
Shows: 11,22
